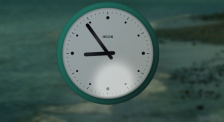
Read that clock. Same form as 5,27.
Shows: 8,54
